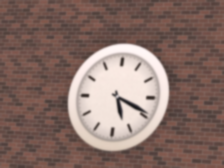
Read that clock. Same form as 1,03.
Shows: 5,19
